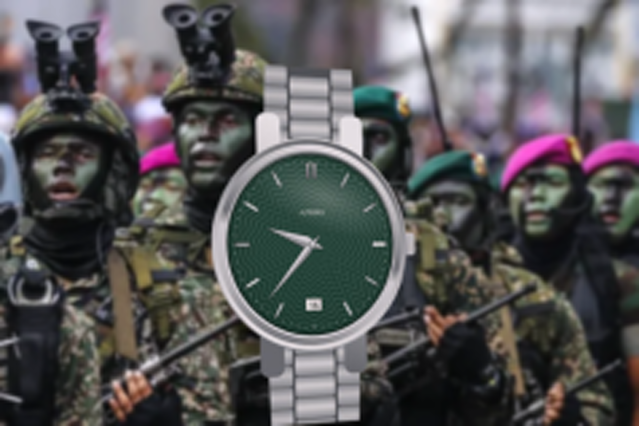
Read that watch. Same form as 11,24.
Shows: 9,37
